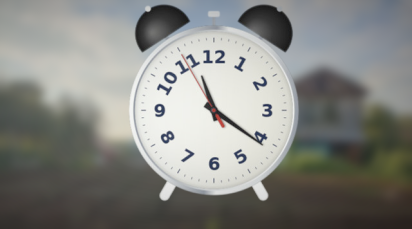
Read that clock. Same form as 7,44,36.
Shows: 11,20,55
